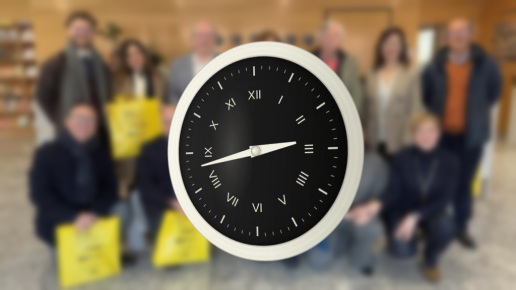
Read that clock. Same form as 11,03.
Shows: 2,43
